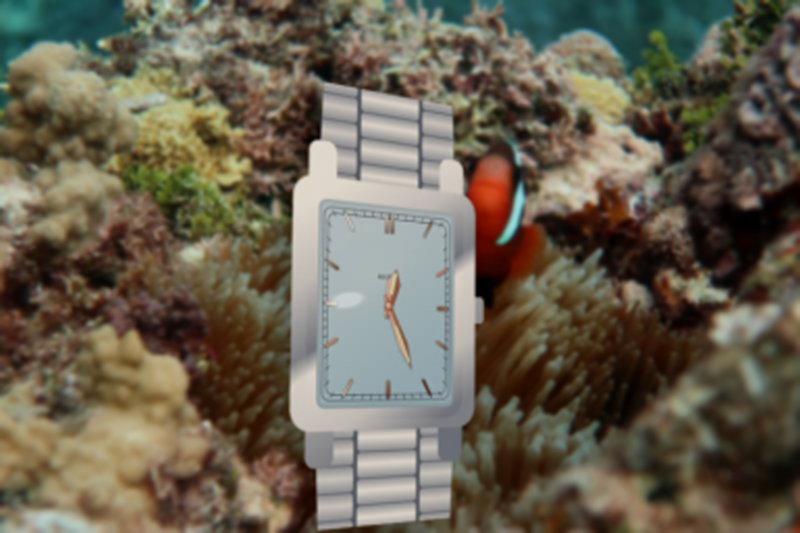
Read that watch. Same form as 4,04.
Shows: 12,26
